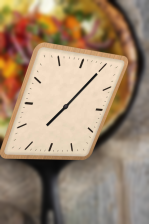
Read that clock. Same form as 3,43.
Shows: 7,05
